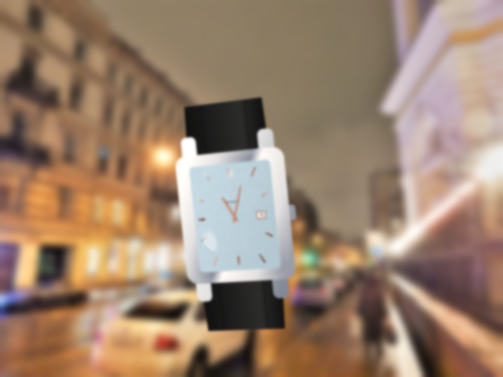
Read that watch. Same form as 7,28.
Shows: 11,03
